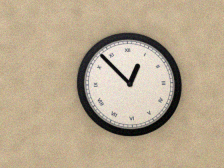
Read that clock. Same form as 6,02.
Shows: 12,53
